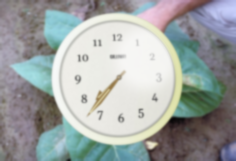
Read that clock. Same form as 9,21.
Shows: 7,37
